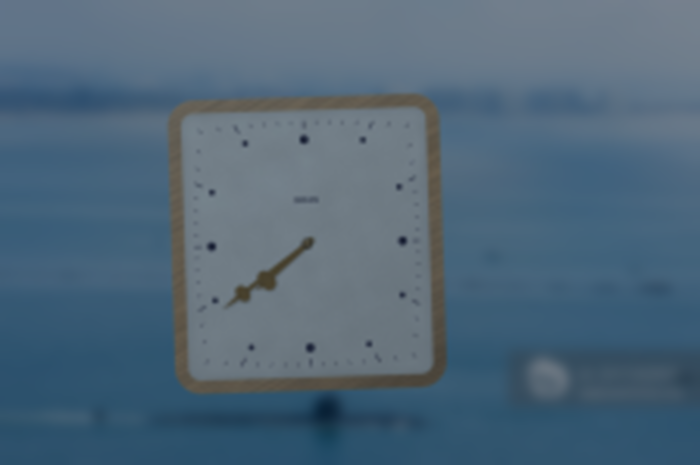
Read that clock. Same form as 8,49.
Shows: 7,39
